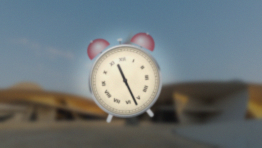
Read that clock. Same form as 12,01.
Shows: 11,27
